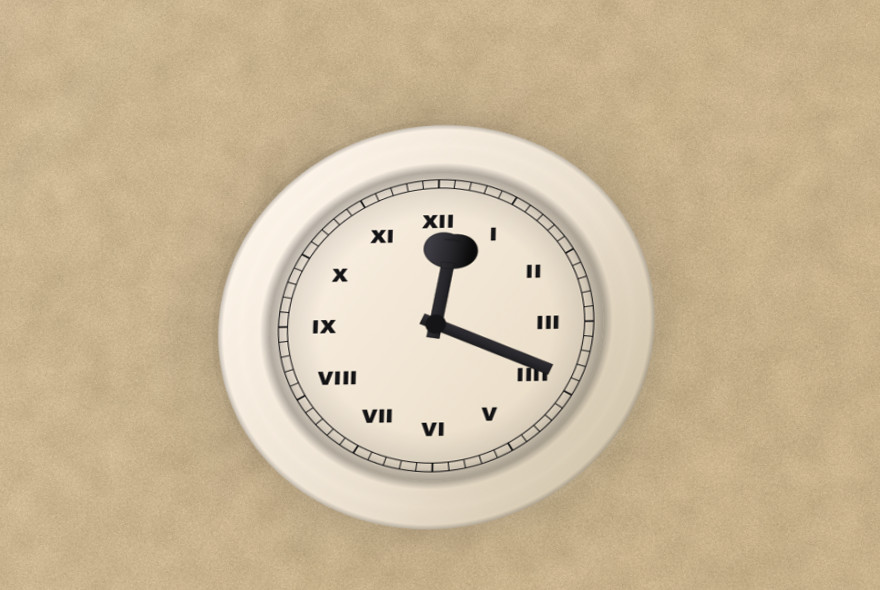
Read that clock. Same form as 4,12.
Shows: 12,19
